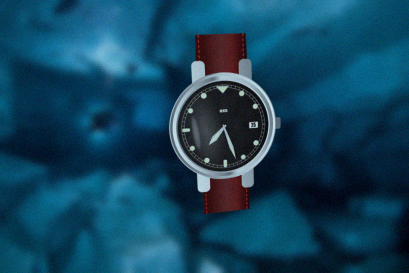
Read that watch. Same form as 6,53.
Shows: 7,27
